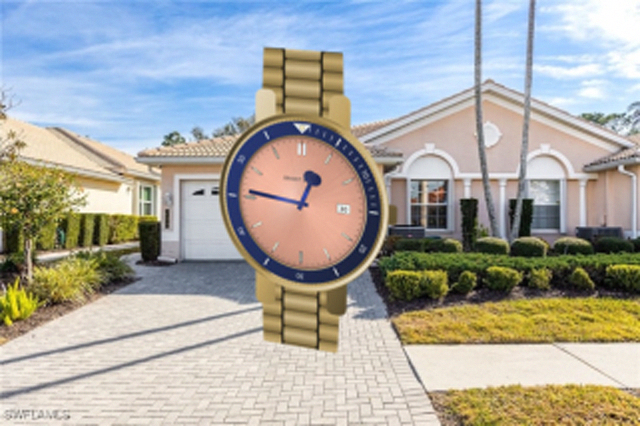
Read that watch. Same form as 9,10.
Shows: 12,46
